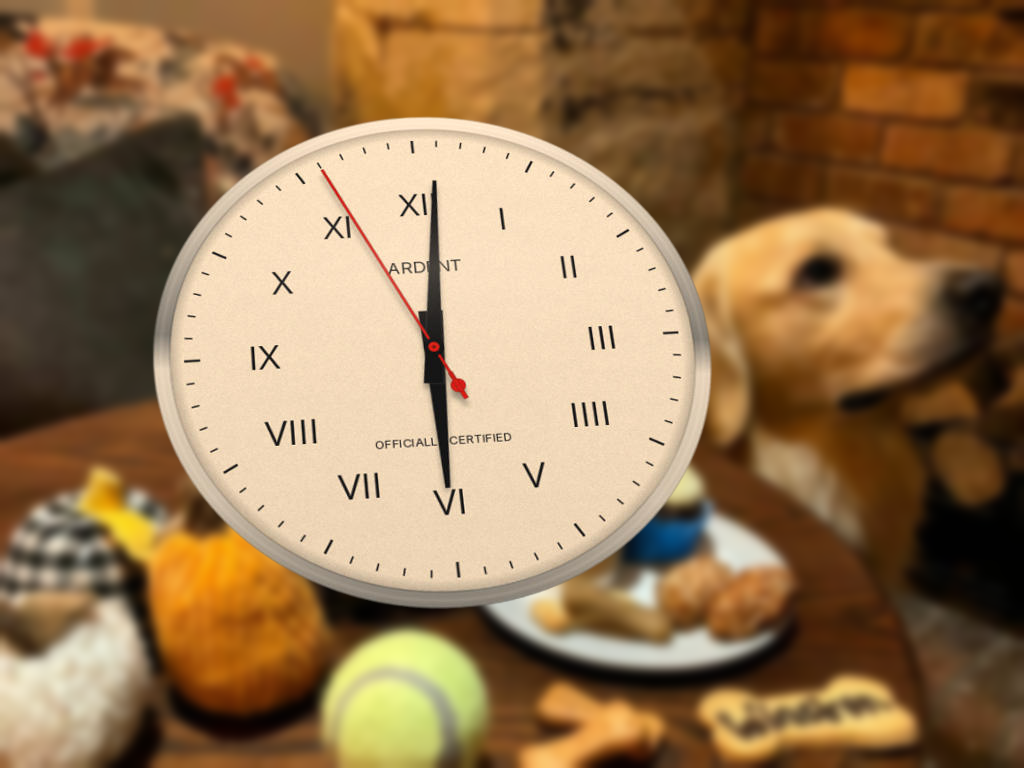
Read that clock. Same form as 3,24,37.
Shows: 6,00,56
